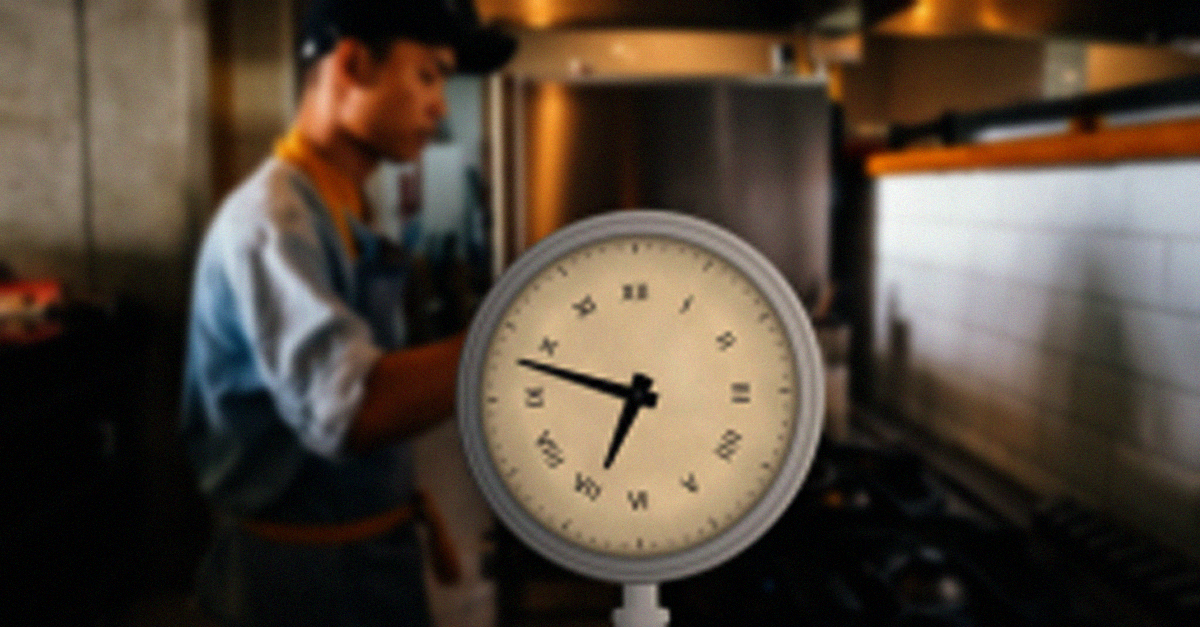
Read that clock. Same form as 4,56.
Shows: 6,48
